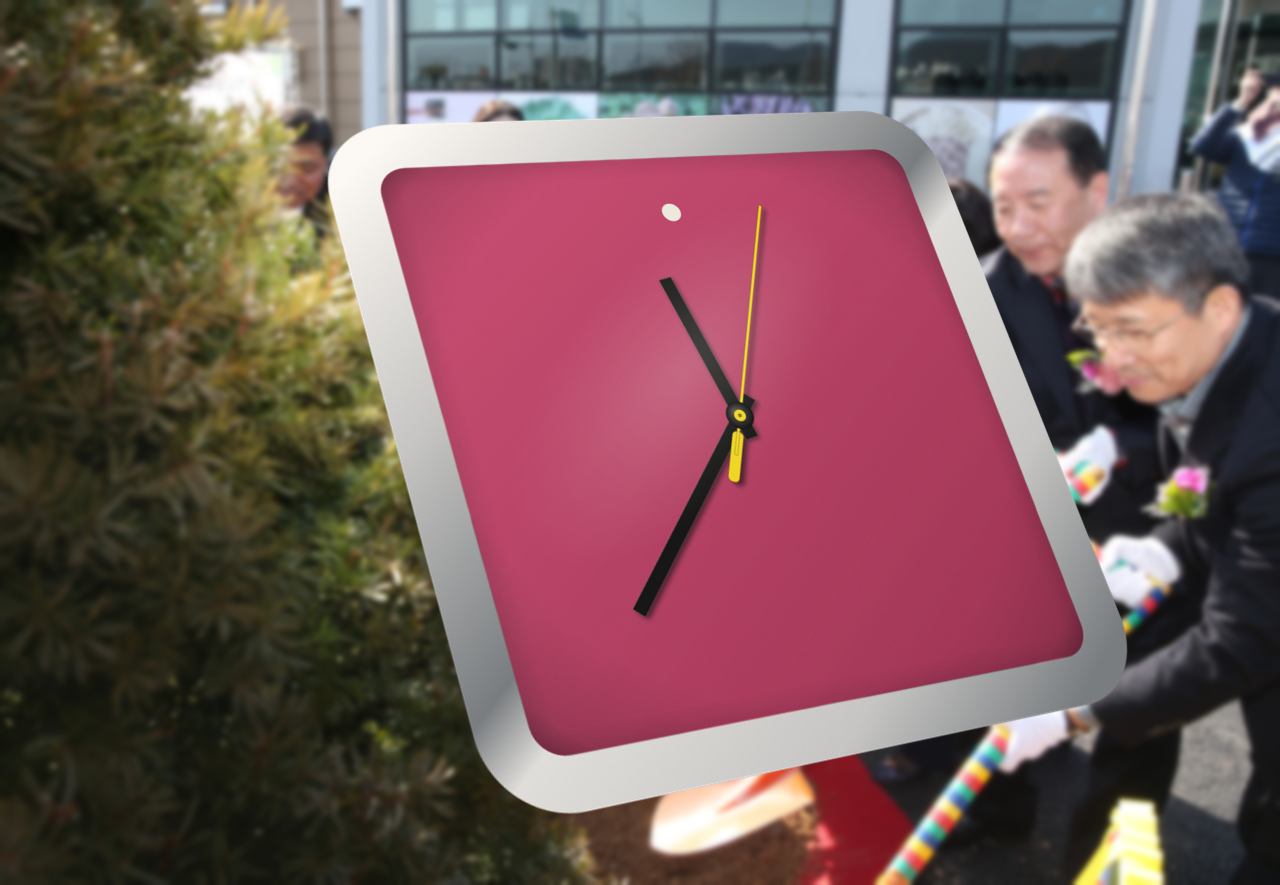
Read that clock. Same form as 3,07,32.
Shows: 11,37,04
